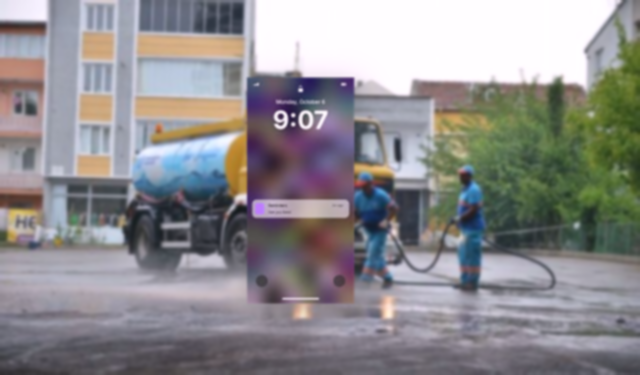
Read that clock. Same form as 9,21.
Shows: 9,07
